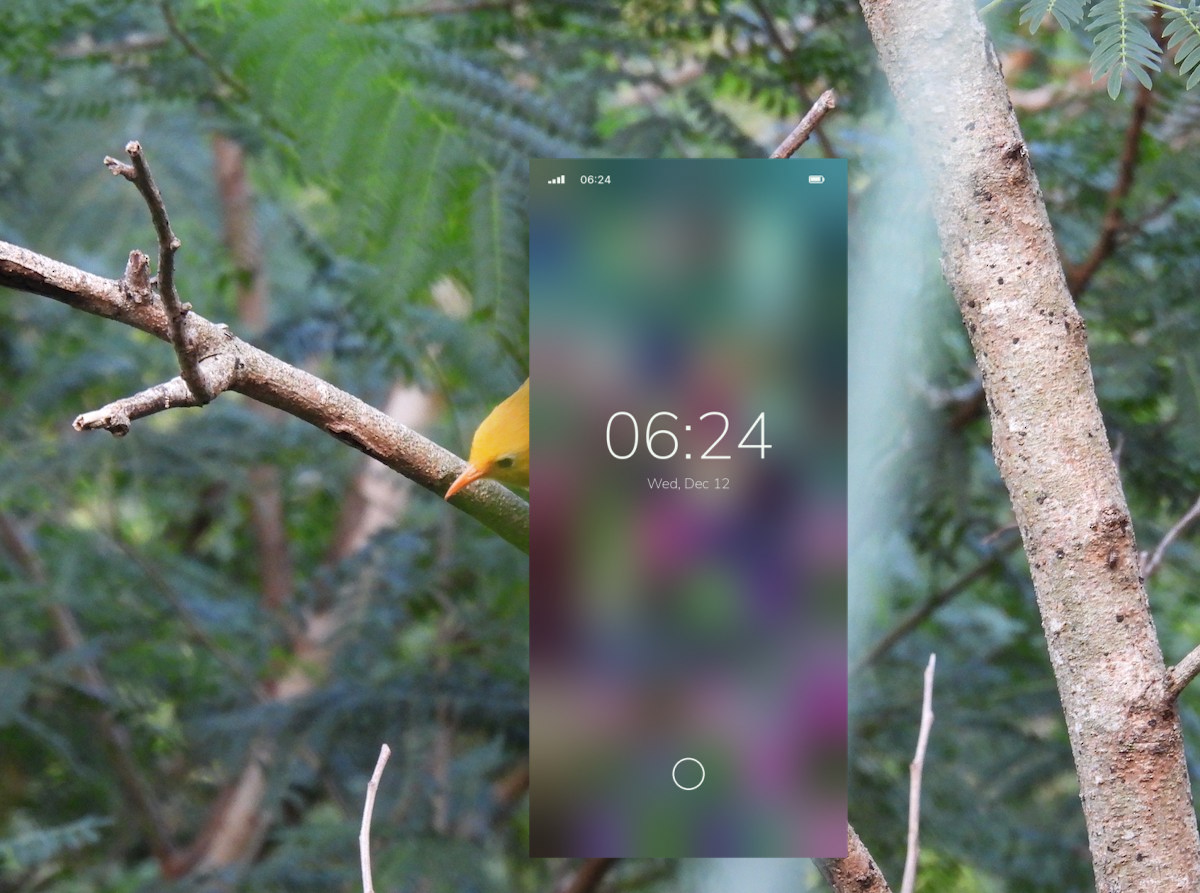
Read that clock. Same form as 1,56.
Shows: 6,24
